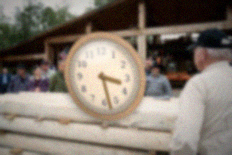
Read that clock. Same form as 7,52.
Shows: 3,28
